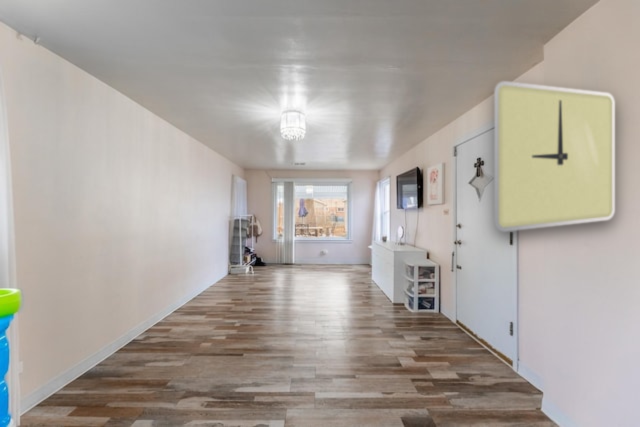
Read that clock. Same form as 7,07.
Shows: 9,00
